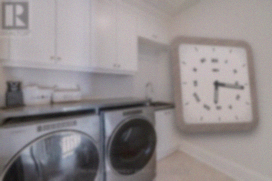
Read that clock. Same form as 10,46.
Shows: 6,16
